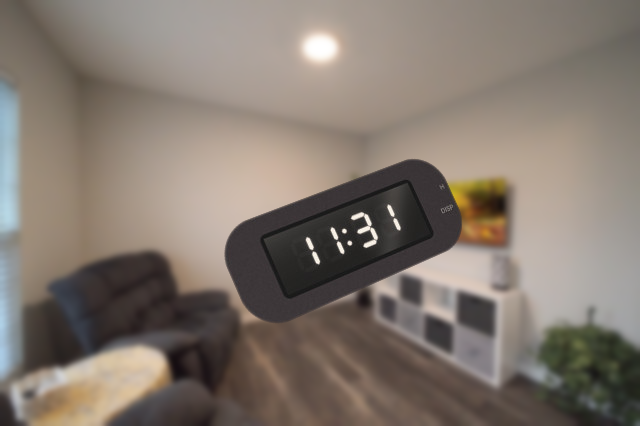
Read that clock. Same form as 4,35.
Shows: 11,31
